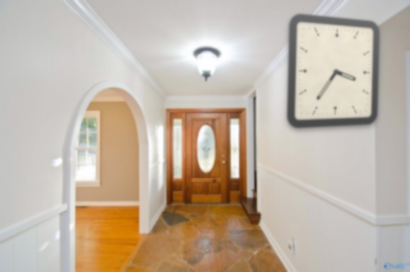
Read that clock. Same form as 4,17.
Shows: 3,36
